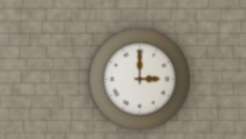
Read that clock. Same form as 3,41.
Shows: 3,00
